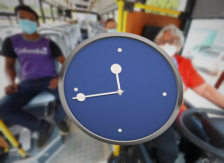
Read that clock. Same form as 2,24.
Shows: 11,43
